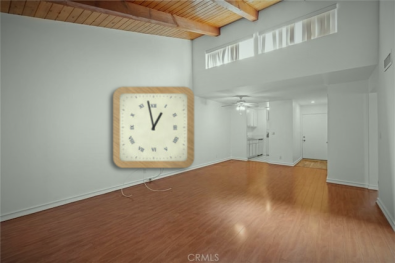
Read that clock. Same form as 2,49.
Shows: 12,58
